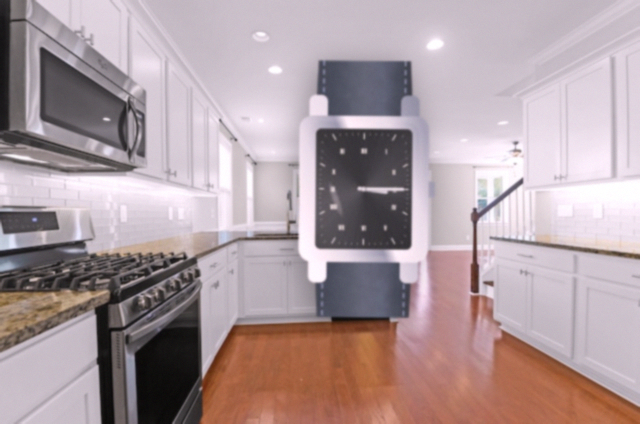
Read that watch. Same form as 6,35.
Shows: 3,15
